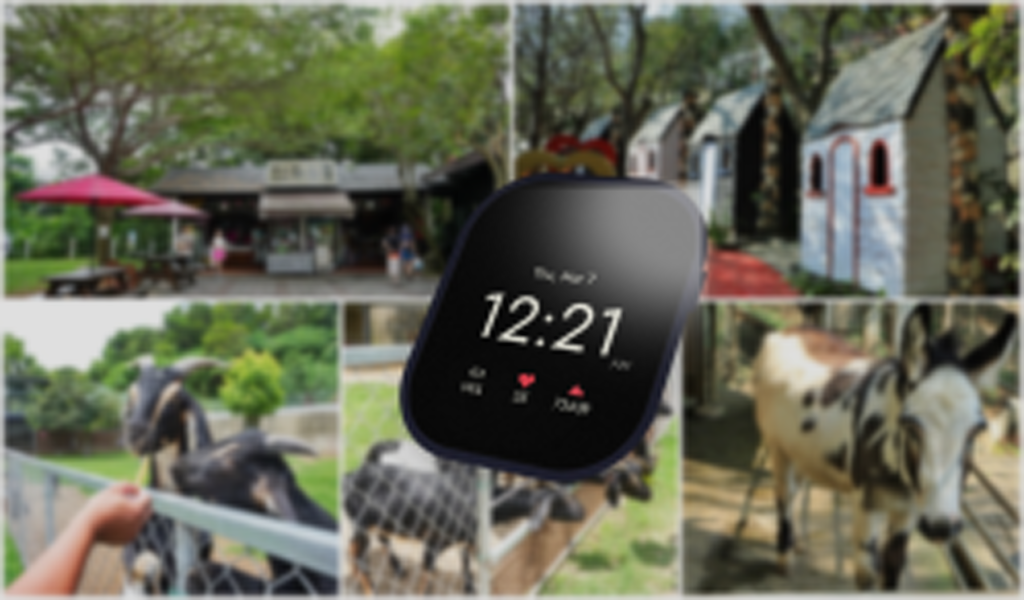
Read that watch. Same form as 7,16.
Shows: 12,21
